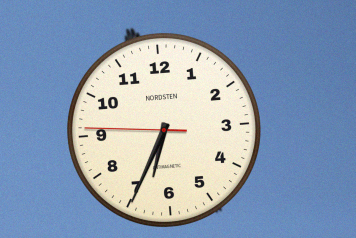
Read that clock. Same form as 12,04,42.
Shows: 6,34,46
